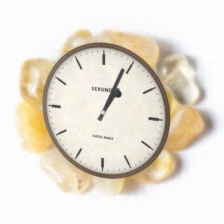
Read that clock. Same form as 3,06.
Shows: 1,04
